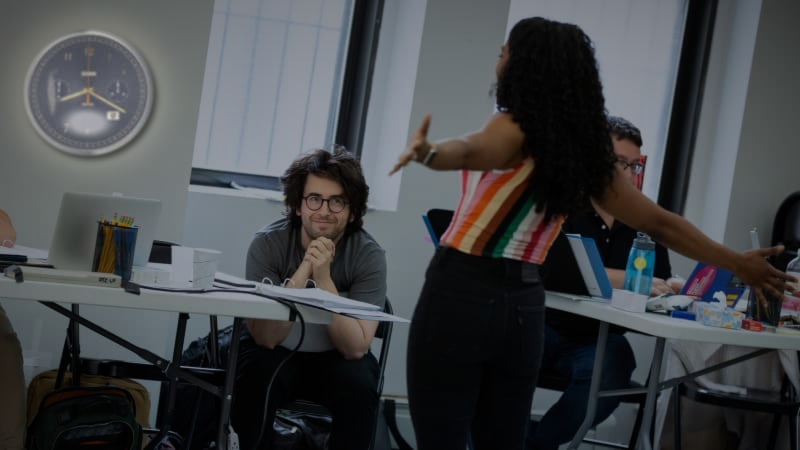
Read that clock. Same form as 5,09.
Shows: 8,20
